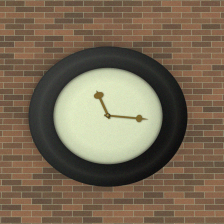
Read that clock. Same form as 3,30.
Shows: 11,16
